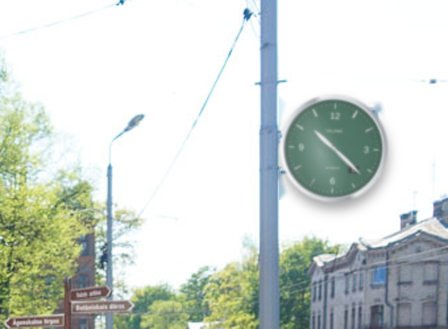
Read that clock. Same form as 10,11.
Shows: 10,22
